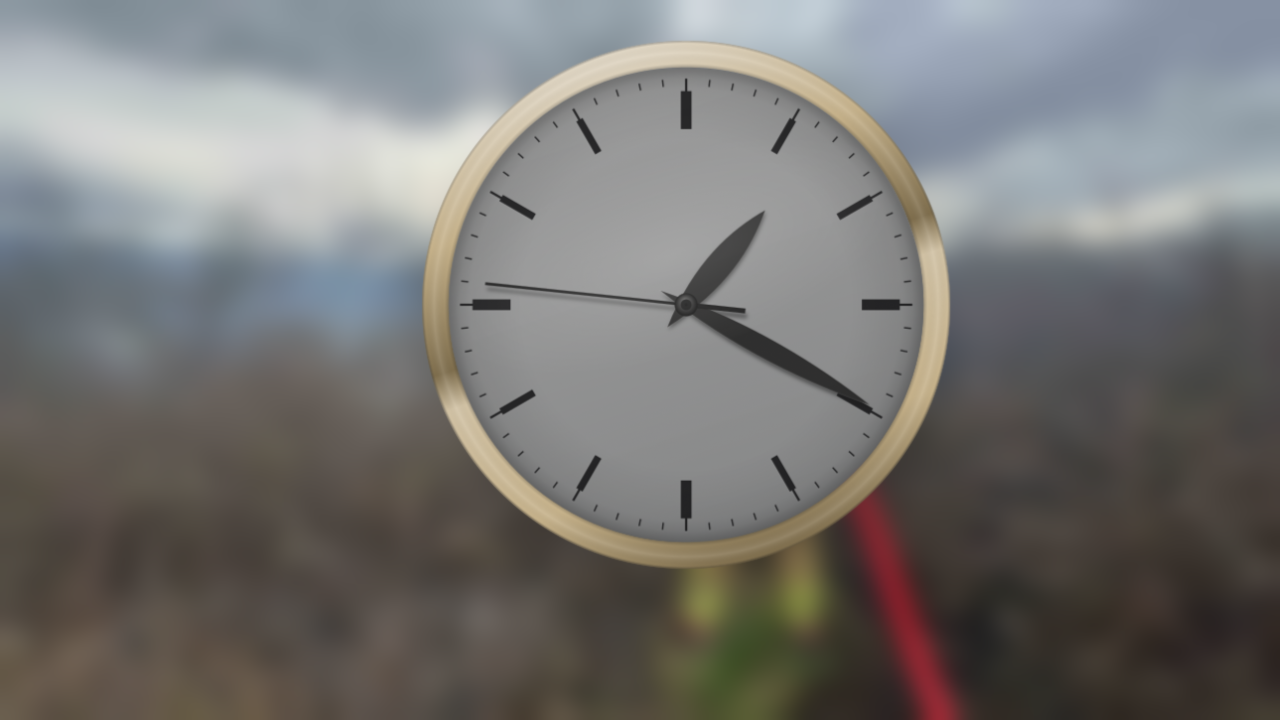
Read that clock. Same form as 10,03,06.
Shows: 1,19,46
